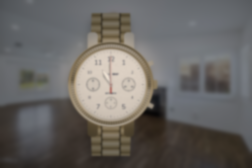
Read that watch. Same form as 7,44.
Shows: 11,00
